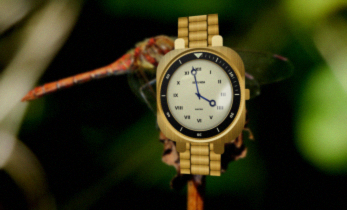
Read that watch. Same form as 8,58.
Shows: 3,58
